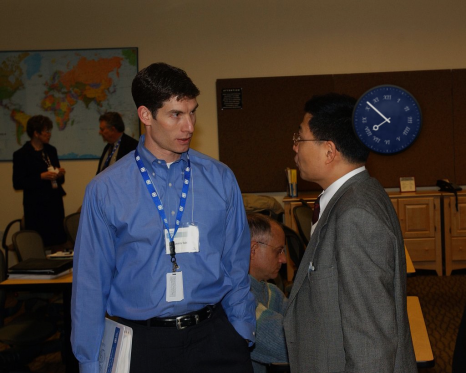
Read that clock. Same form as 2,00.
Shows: 7,52
